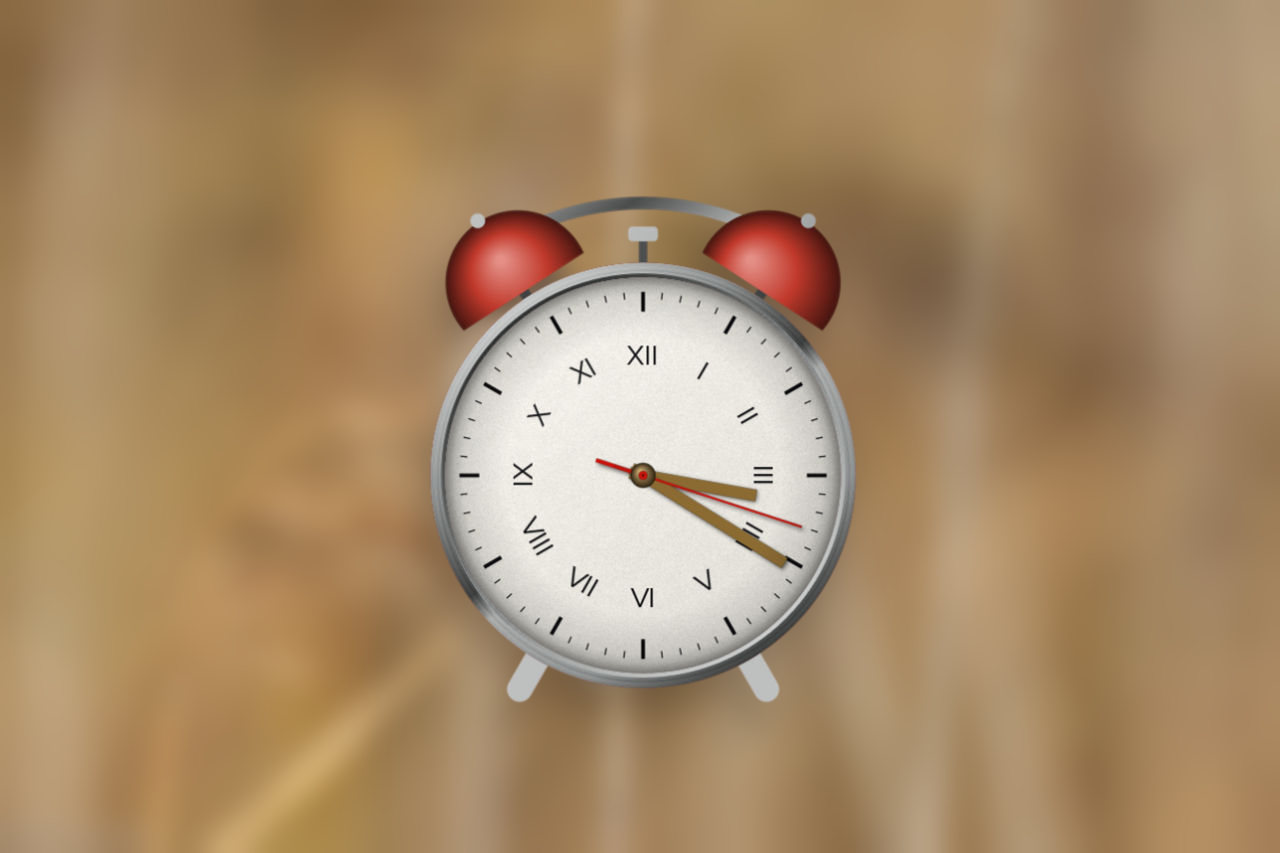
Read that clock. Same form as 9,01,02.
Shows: 3,20,18
